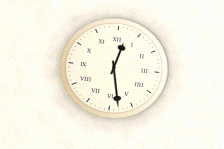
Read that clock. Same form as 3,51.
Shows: 12,28
